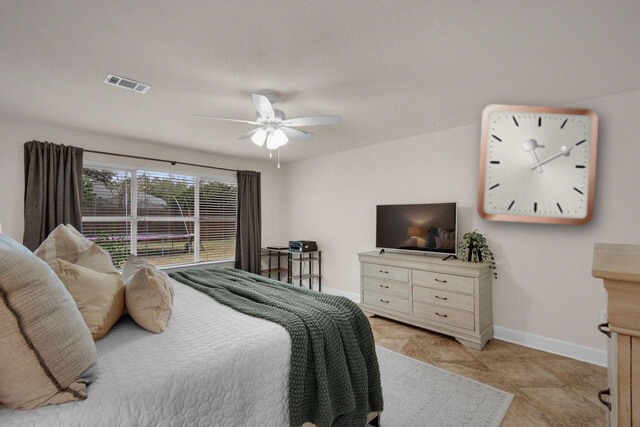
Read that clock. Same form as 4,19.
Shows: 11,10
